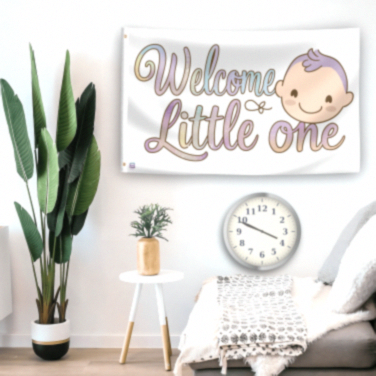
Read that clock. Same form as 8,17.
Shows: 3,49
